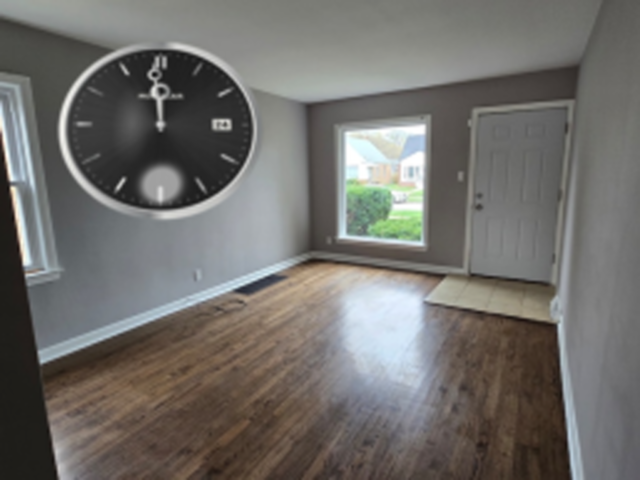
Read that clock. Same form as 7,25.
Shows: 11,59
